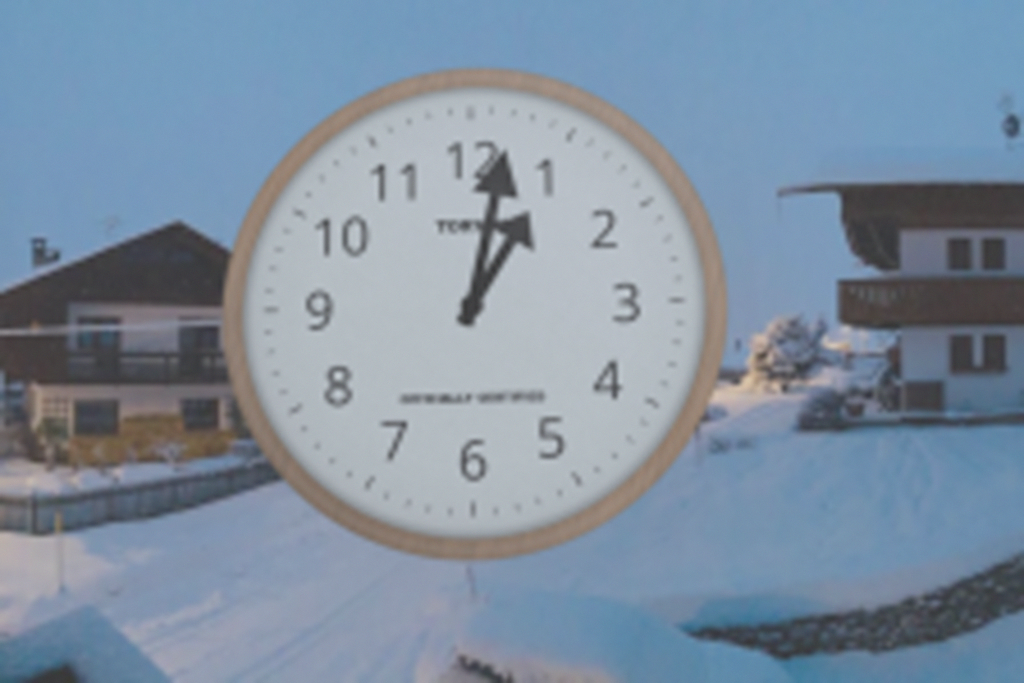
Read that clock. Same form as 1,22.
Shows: 1,02
